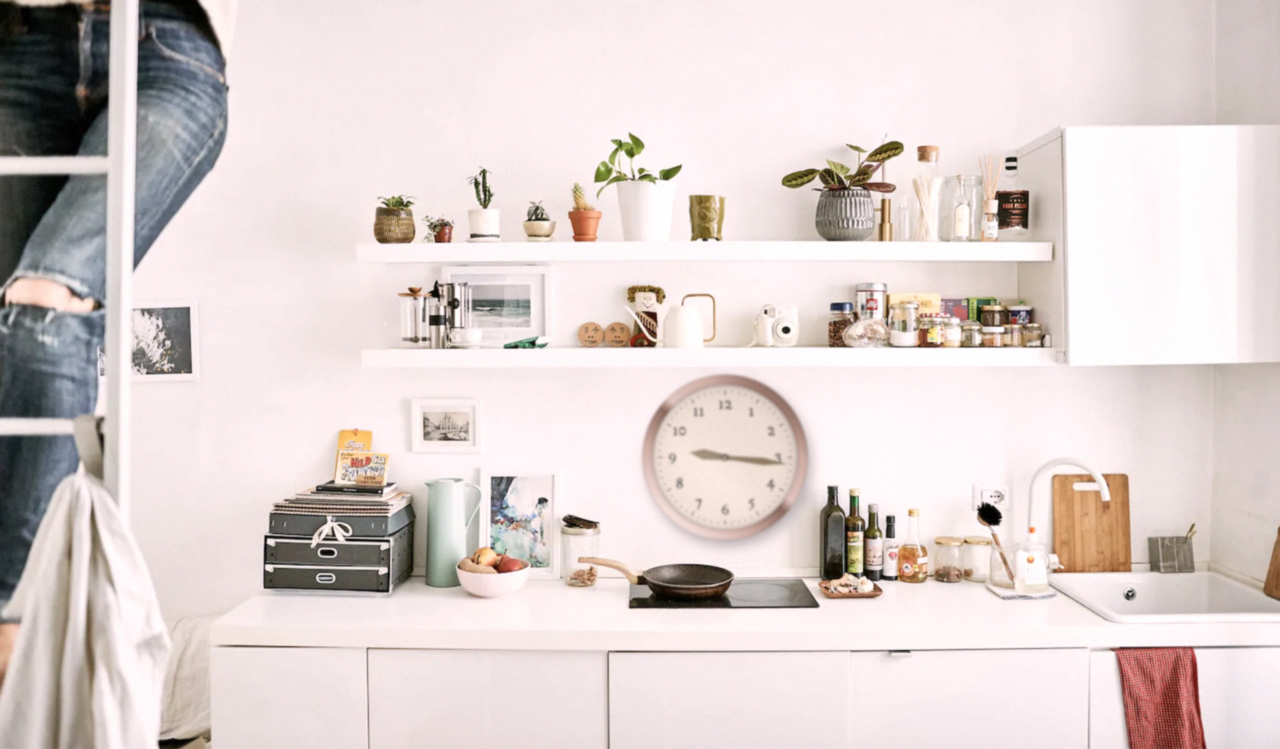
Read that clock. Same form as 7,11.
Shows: 9,16
